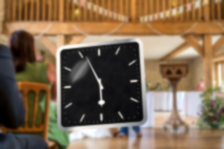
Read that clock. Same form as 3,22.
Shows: 5,56
